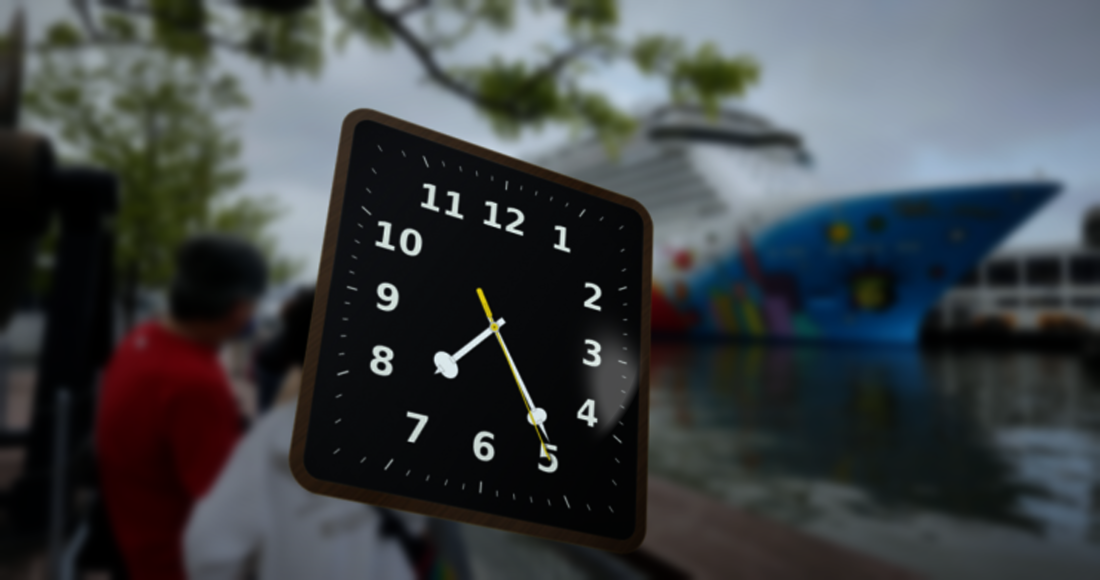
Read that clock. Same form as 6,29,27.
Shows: 7,24,25
